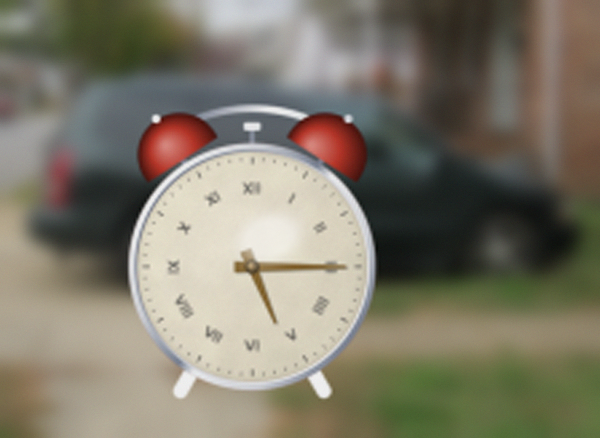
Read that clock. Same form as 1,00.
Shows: 5,15
